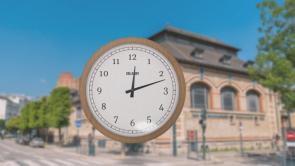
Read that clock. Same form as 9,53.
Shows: 12,12
